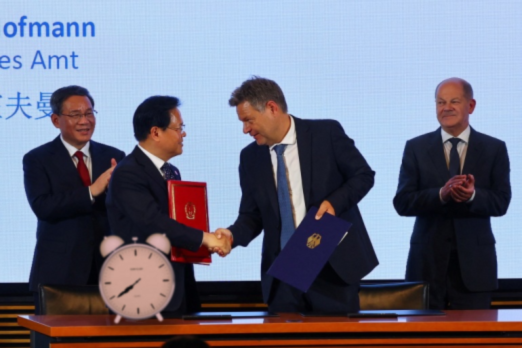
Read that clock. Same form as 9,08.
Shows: 7,39
